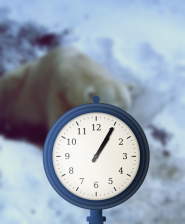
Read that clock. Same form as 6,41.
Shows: 1,05
